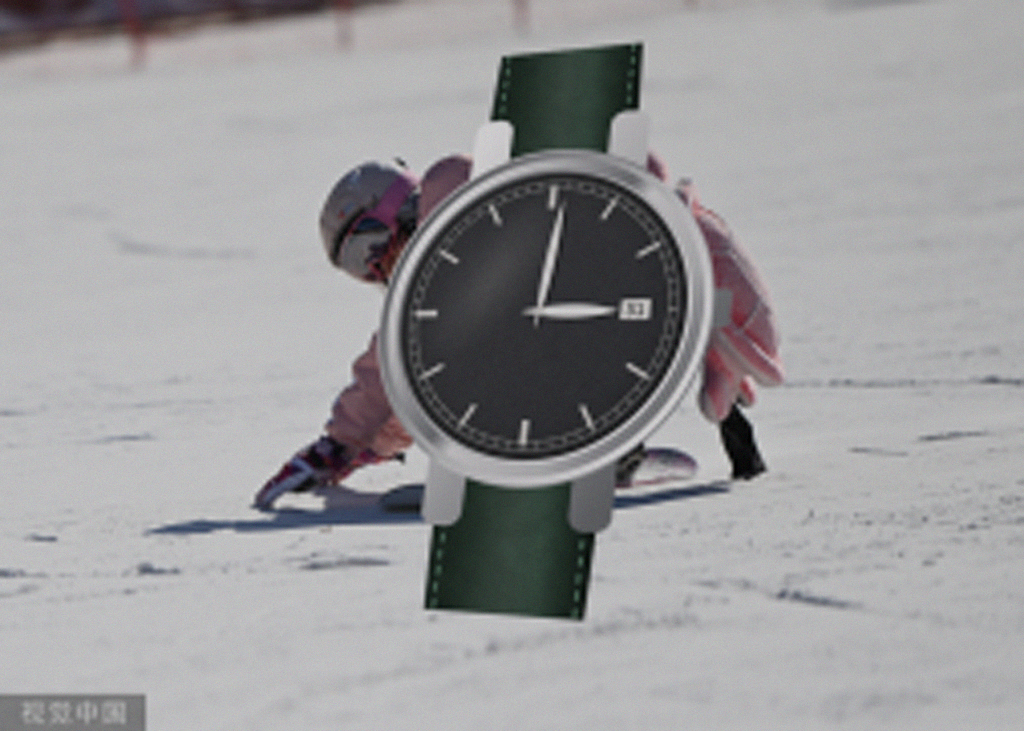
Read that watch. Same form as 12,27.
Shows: 3,01
